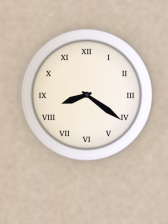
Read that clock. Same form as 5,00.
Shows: 8,21
